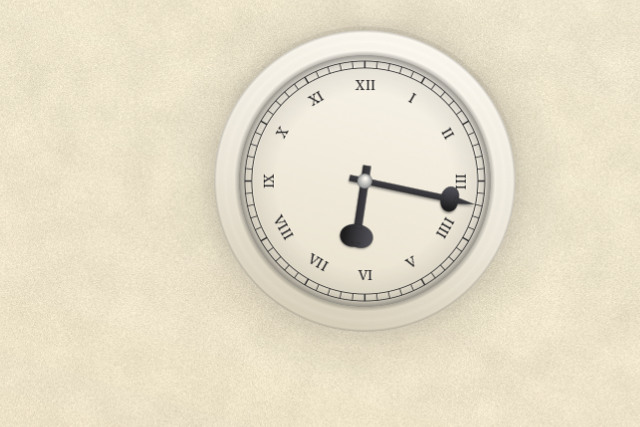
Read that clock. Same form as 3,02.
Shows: 6,17
